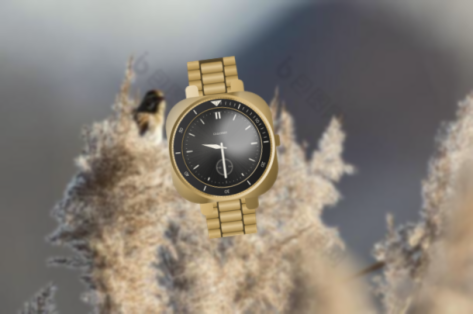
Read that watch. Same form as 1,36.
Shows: 9,30
